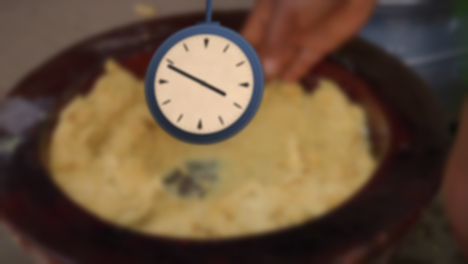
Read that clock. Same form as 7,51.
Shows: 3,49
